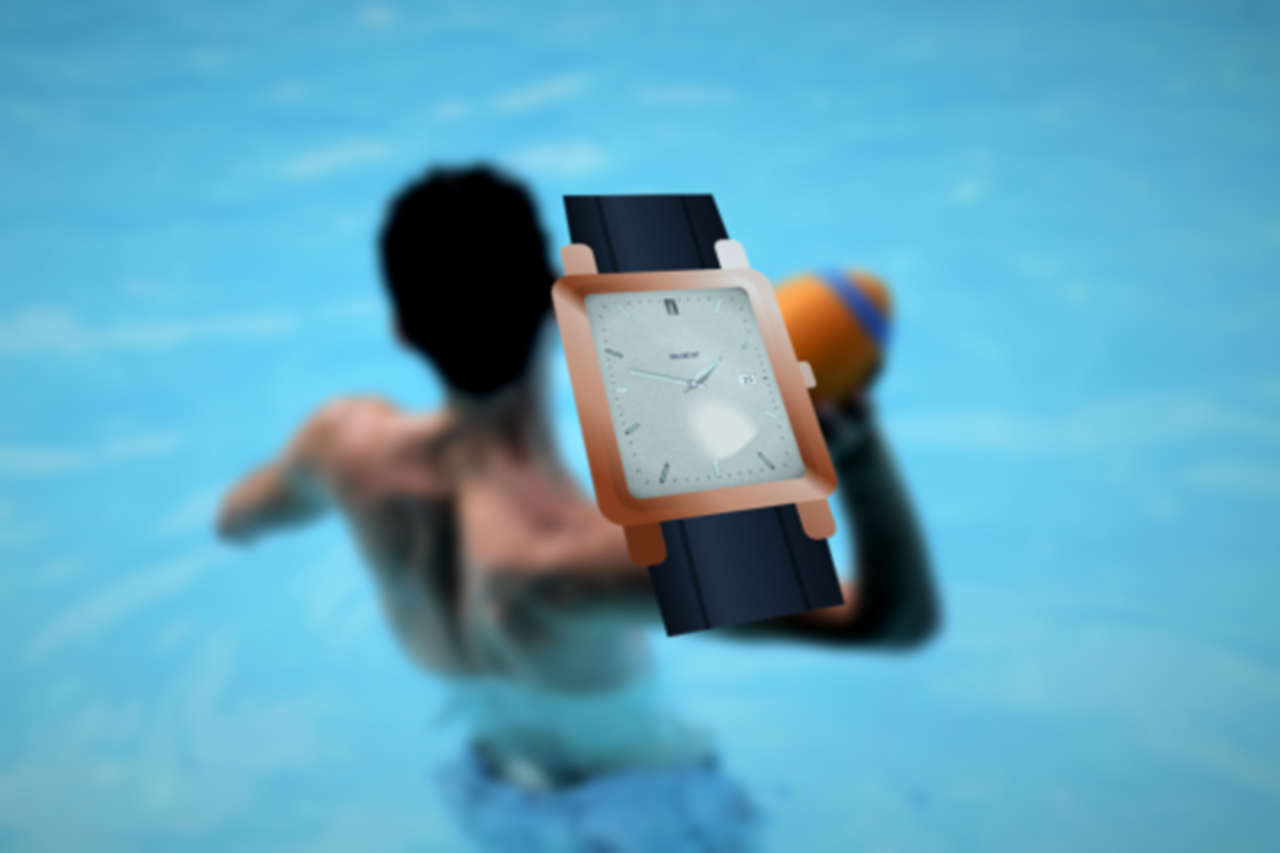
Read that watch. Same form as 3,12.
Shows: 1,48
